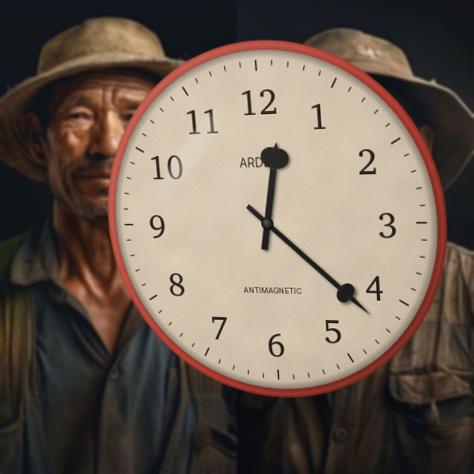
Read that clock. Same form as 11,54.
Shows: 12,22
